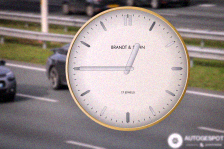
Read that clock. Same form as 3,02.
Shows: 12,45
